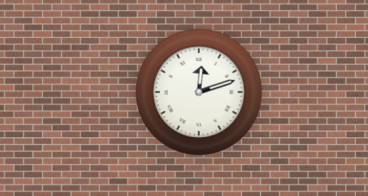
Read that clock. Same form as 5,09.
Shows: 12,12
